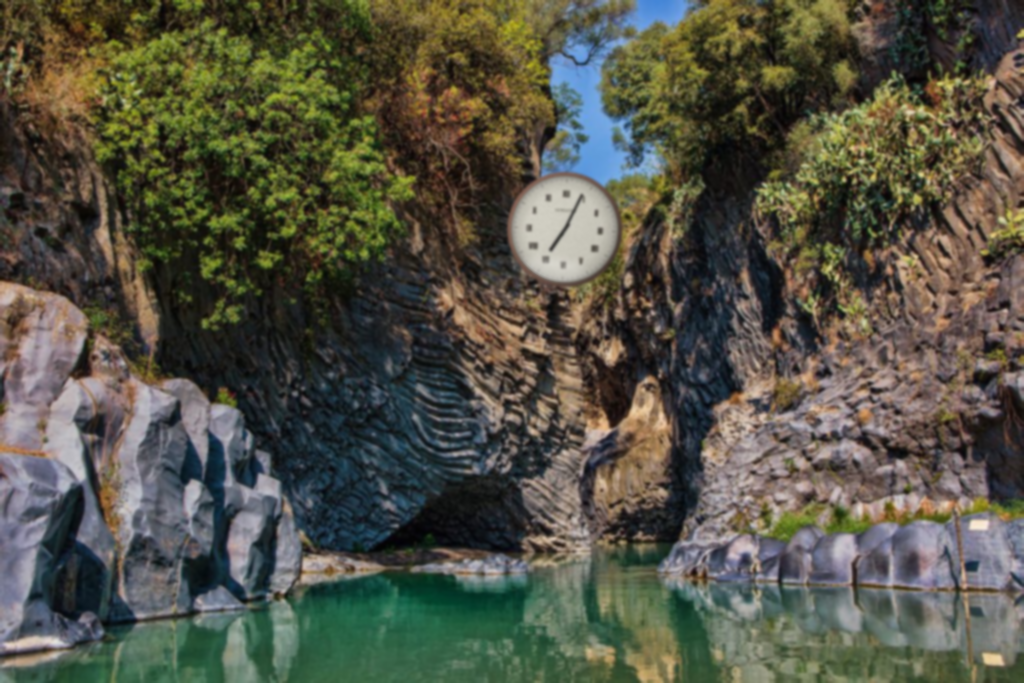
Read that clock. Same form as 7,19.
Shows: 7,04
